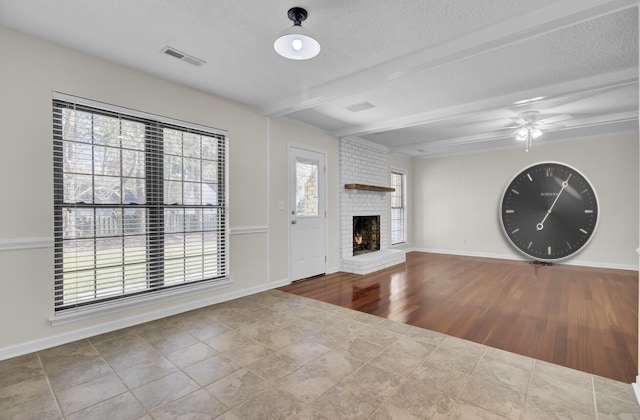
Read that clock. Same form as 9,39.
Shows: 7,05
